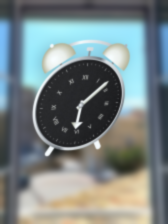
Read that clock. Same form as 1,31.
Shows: 6,08
